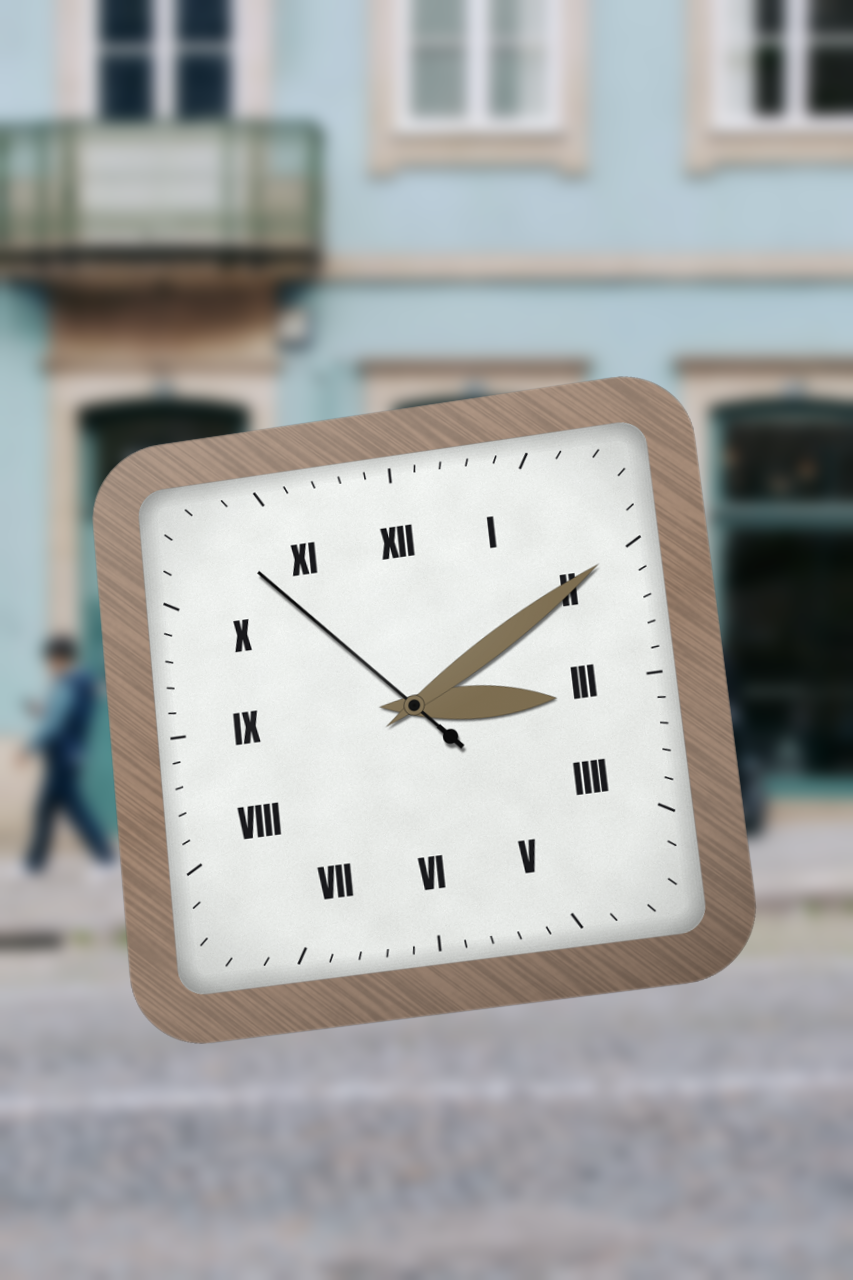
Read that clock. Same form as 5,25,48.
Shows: 3,09,53
